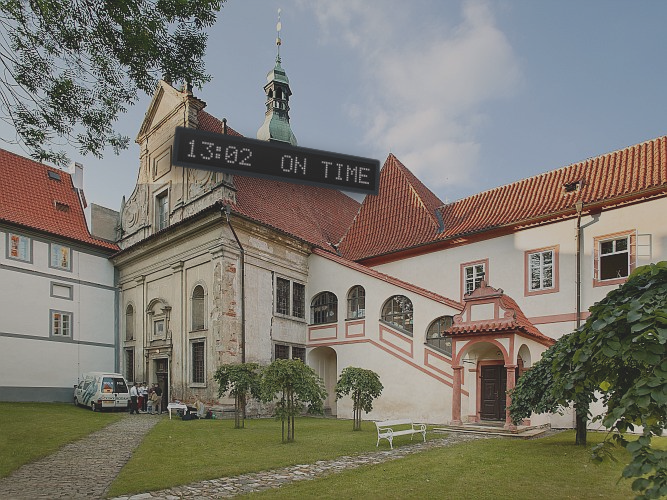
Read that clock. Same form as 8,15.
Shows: 13,02
